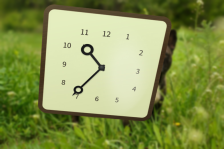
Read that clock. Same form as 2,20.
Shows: 10,36
